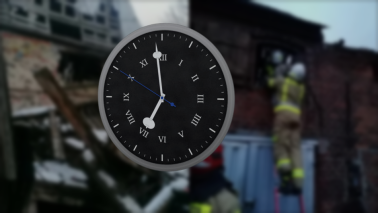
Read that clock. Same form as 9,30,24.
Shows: 6,58,50
